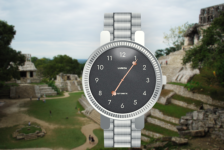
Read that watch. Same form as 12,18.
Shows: 7,06
